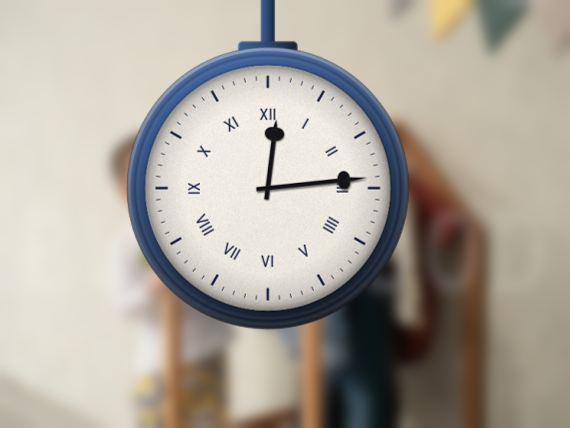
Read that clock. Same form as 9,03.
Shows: 12,14
